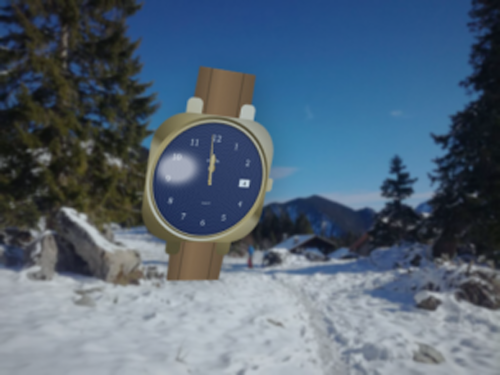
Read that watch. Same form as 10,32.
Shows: 11,59
